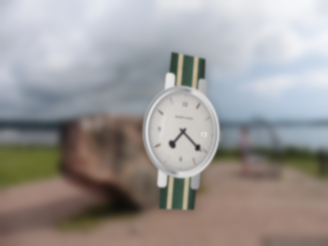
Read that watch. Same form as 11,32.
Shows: 7,21
